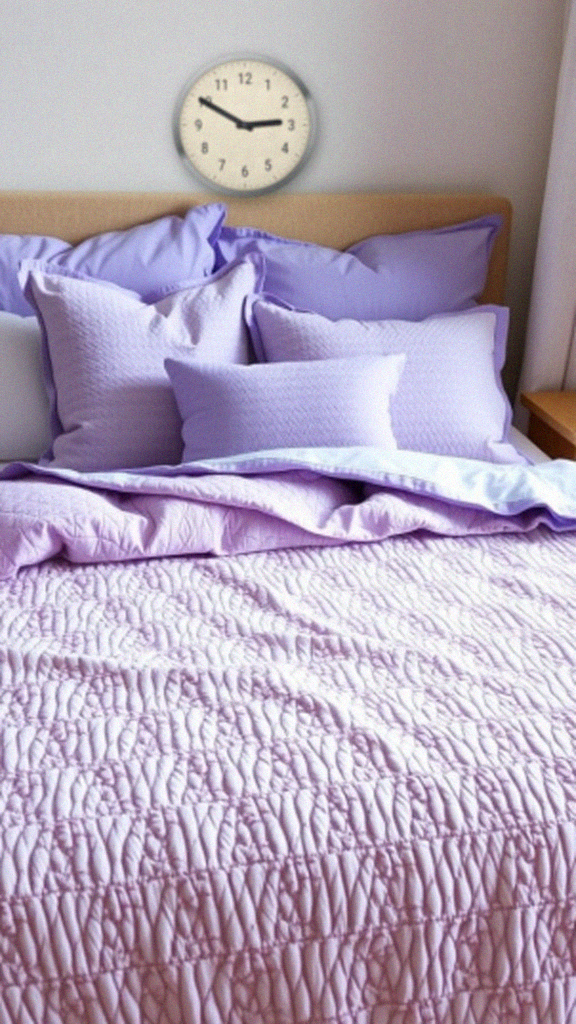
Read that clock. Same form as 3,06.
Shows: 2,50
